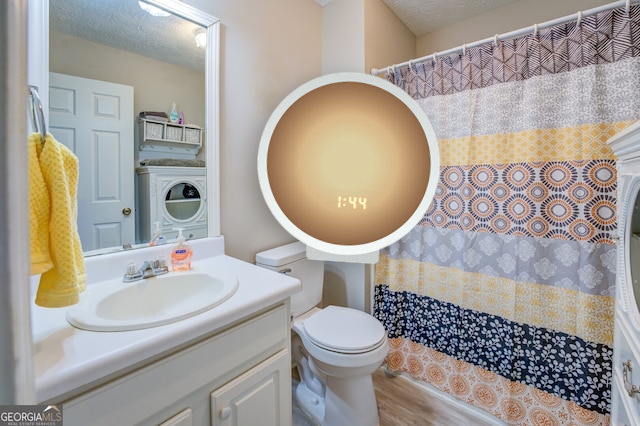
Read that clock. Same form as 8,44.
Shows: 1,44
